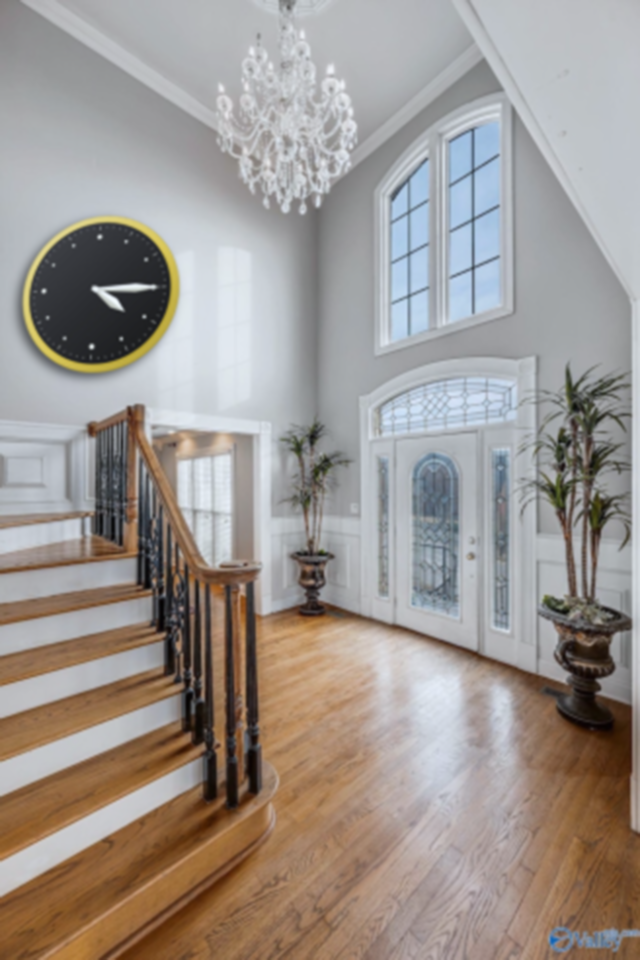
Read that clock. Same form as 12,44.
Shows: 4,15
